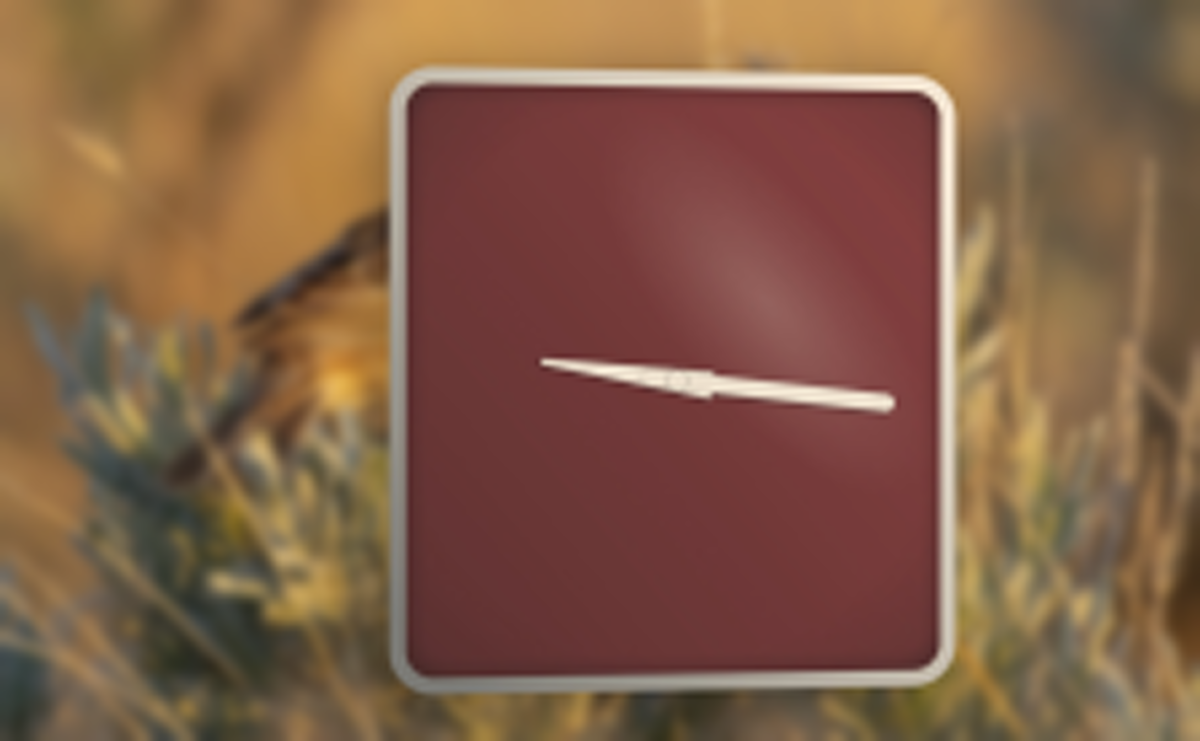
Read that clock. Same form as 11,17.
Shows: 9,16
